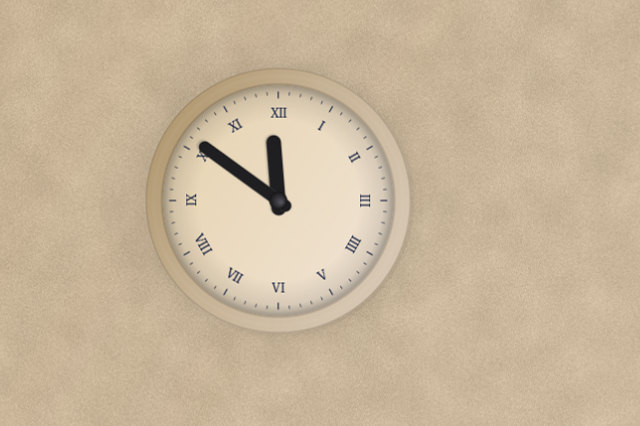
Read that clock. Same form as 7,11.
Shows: 11,51
